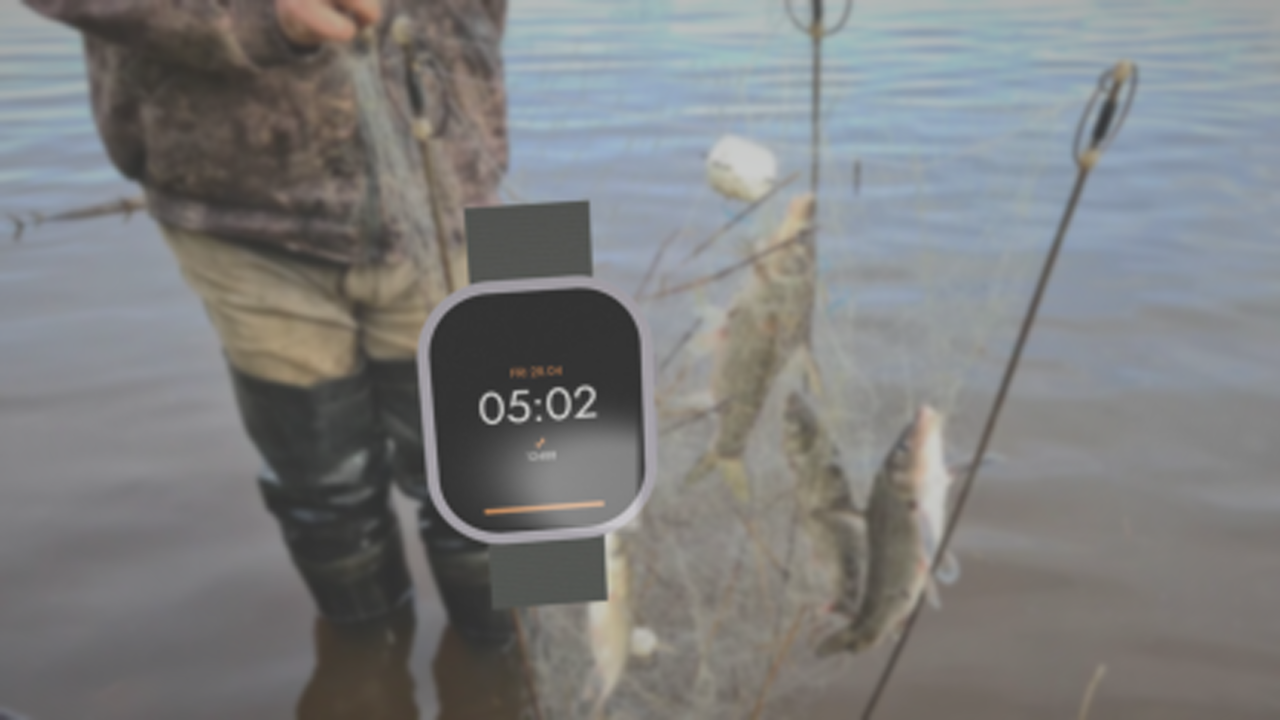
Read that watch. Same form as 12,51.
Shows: 5,02
